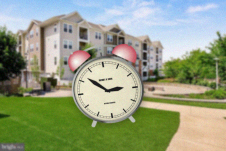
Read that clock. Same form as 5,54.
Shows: 2,52
